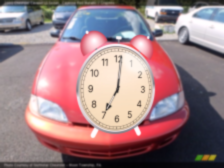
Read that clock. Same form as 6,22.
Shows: 7,01
